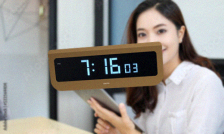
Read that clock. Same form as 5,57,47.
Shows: 7,16,03
